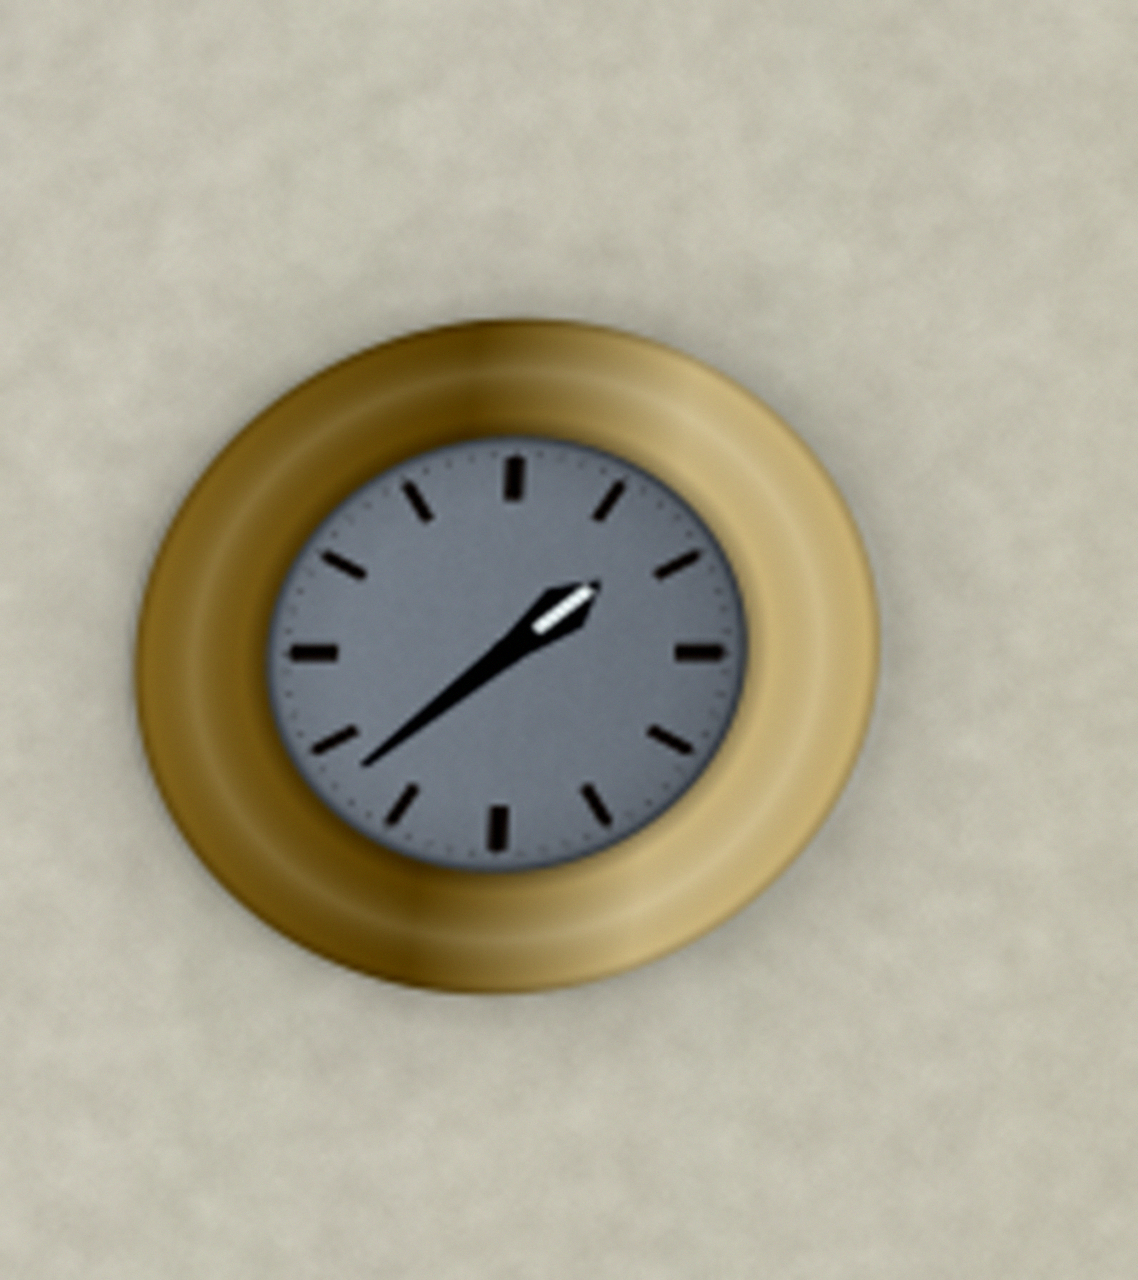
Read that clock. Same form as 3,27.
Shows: 1,38
